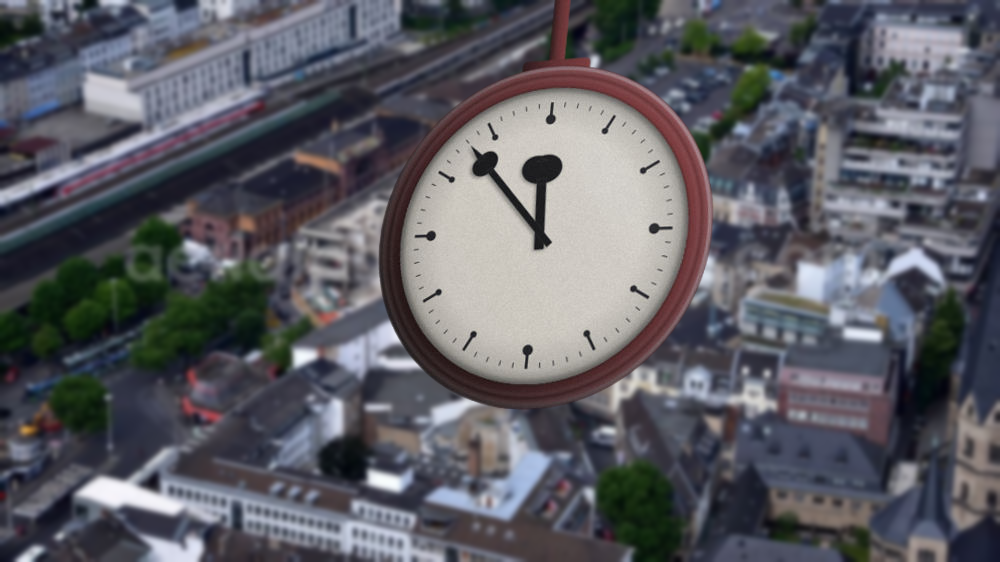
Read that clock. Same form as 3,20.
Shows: 11,53
